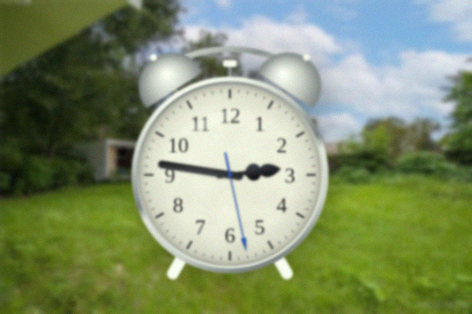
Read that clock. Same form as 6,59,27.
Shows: 2,46,28
